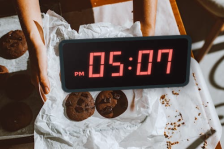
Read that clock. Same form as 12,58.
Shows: 5,07
